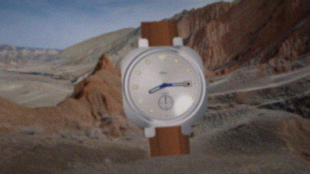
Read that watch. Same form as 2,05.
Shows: 8,15
